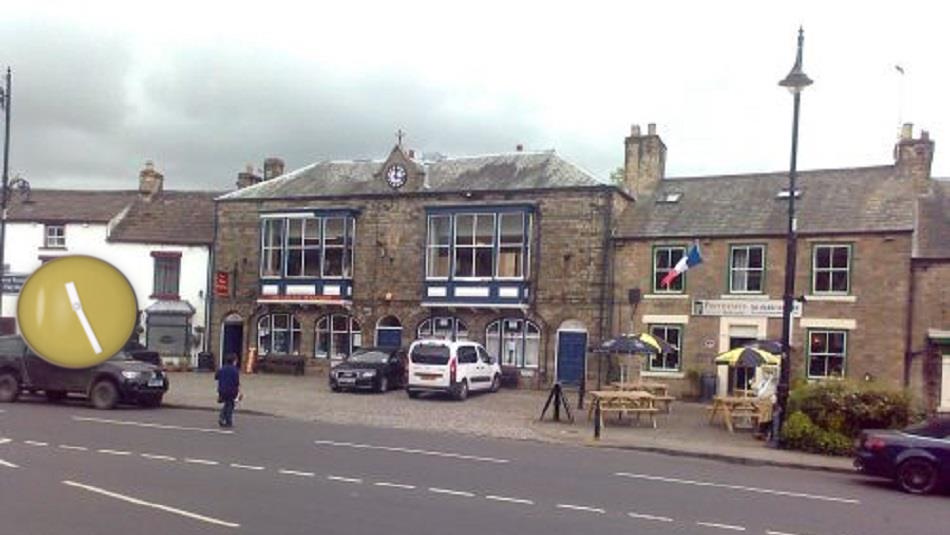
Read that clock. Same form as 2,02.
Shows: 11,26
